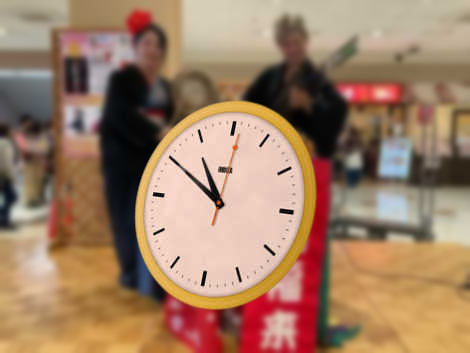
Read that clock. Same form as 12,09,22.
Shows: 10,50,01
